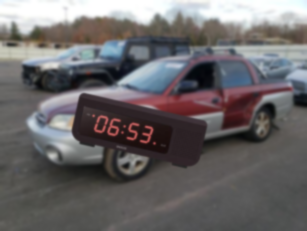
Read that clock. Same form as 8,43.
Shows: 6,53
